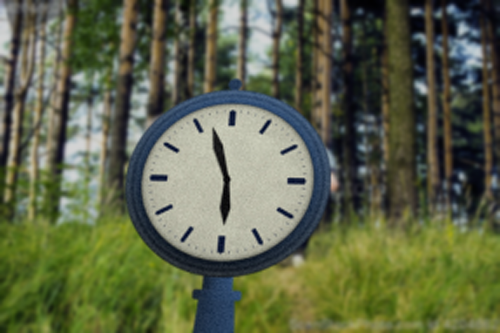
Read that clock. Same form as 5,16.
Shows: 5,57
